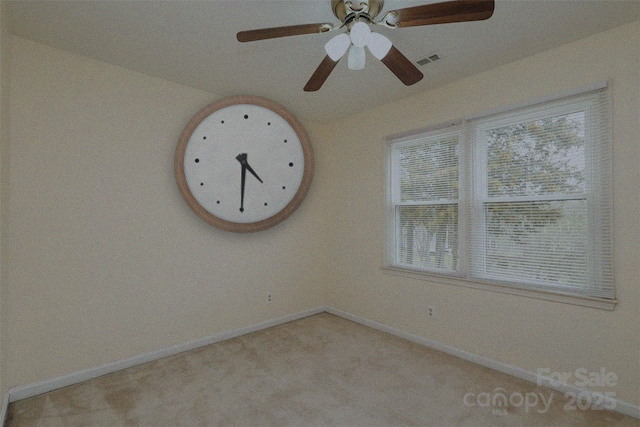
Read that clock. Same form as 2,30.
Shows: 4,30
